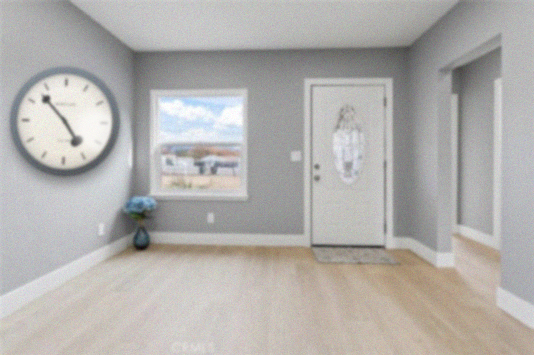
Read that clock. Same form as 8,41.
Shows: 4,53
